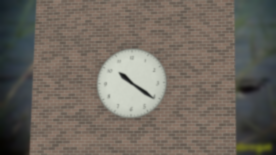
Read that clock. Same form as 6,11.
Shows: 10,21
